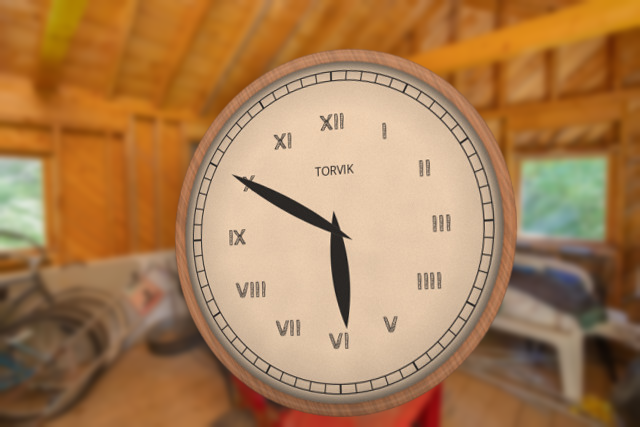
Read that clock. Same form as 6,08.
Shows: 5,50
